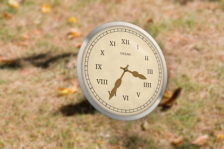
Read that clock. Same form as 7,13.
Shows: 3,35
